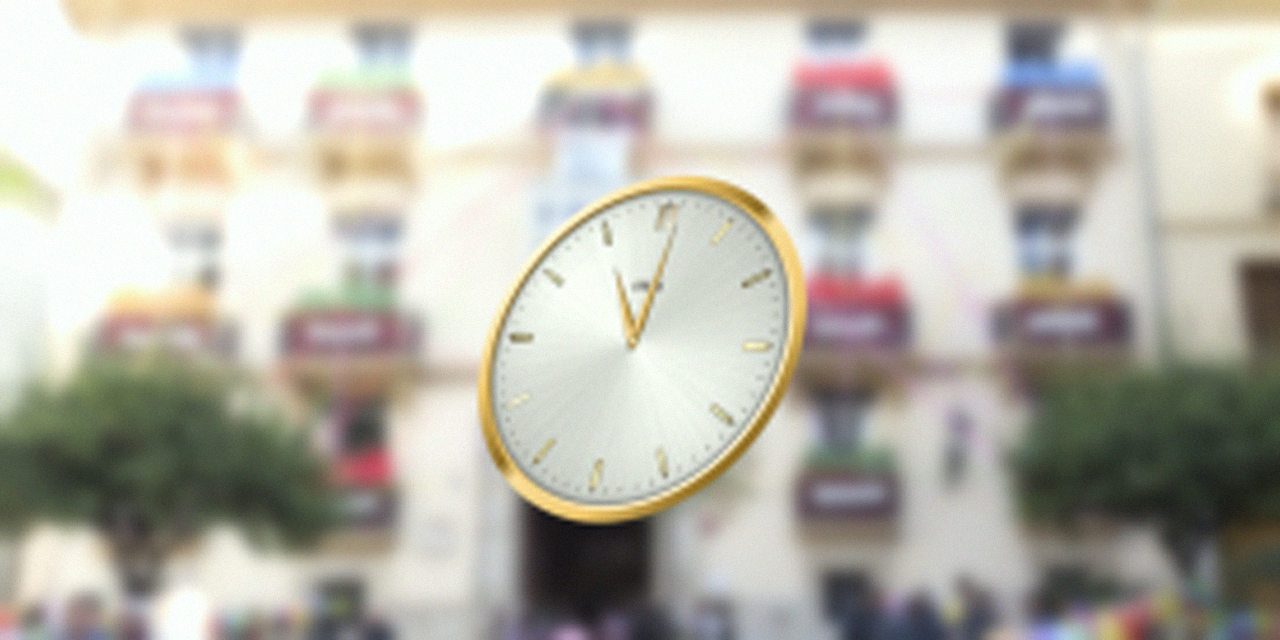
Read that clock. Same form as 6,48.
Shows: 11,01
